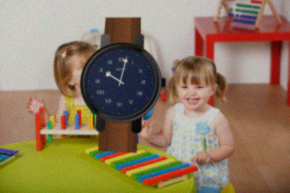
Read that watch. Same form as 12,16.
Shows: 10,02
